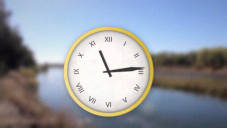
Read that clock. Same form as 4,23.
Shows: 11,14
